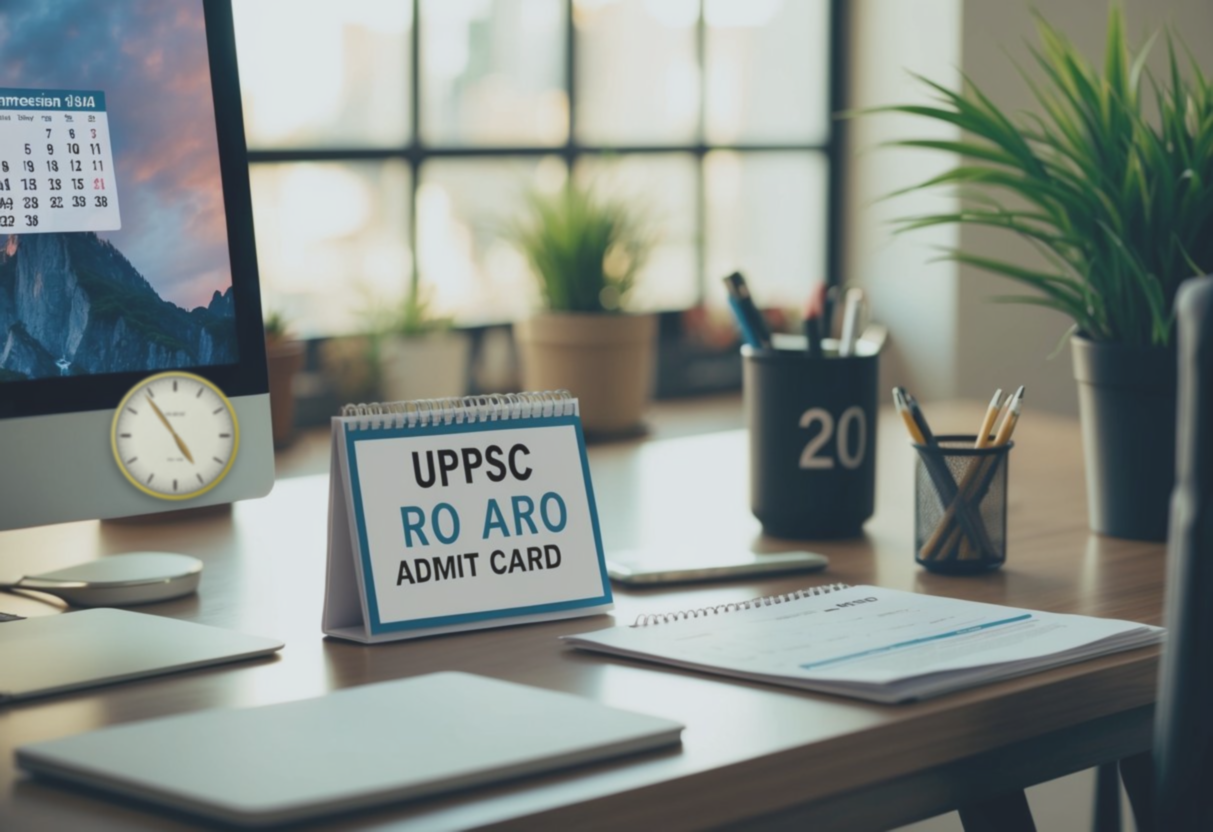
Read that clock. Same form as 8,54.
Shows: 4,54
